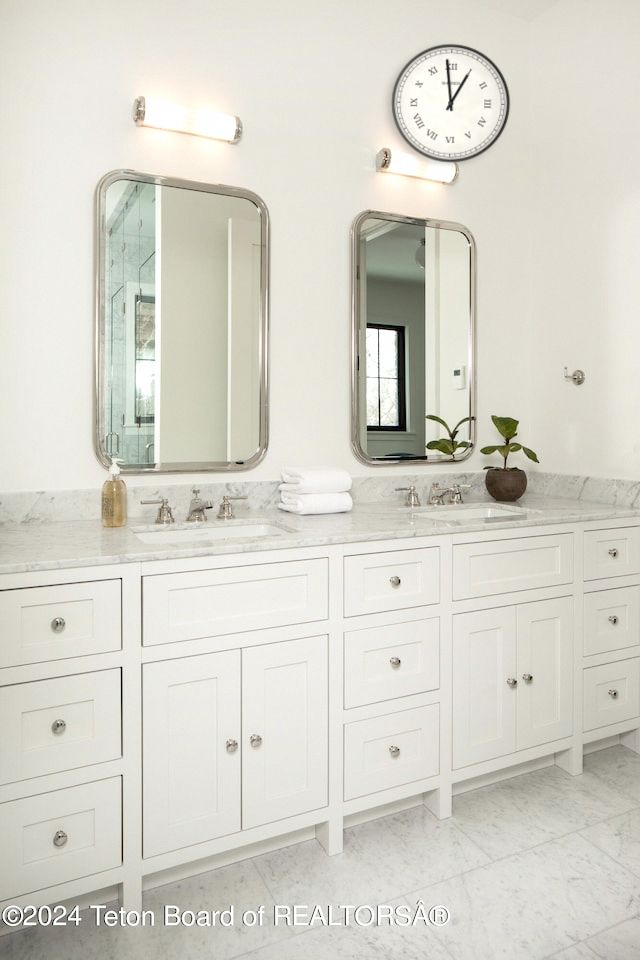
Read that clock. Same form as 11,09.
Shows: 12,59
